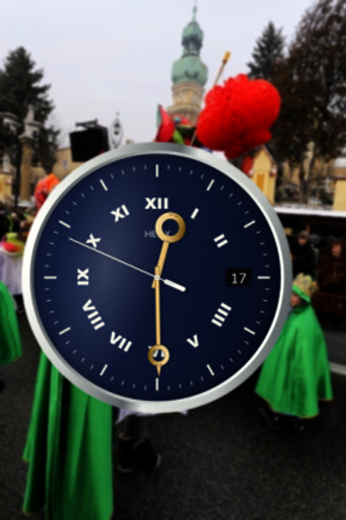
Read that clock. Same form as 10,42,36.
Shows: 12,29,49
